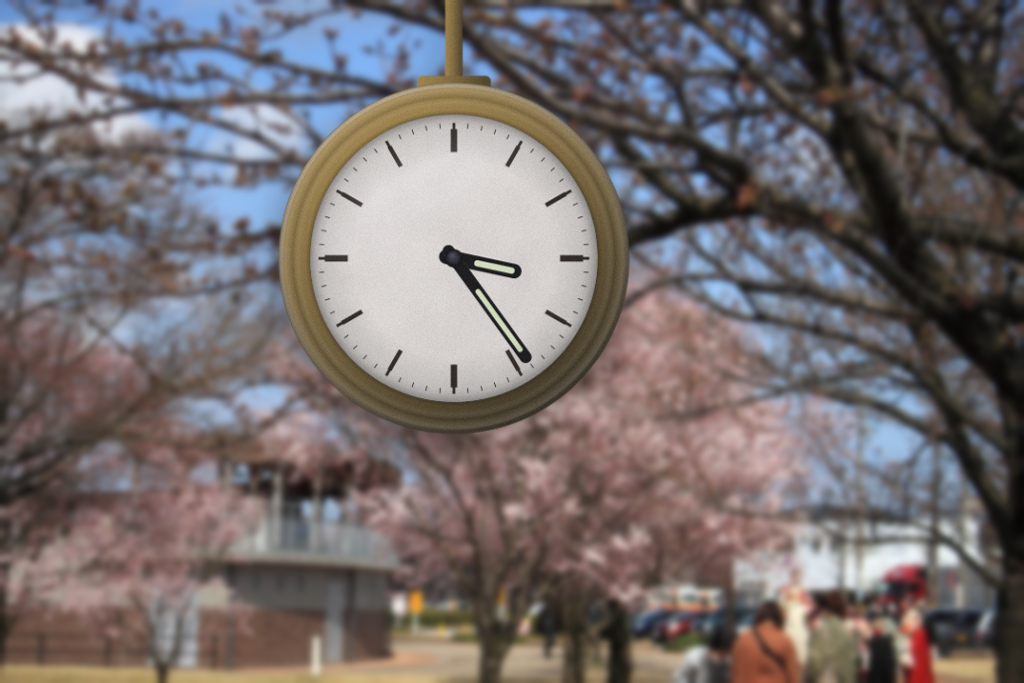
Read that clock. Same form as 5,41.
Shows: 3,24
